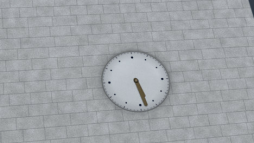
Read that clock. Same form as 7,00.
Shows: 5,28
